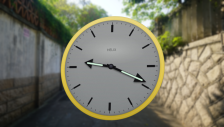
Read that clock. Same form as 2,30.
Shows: 9,19
